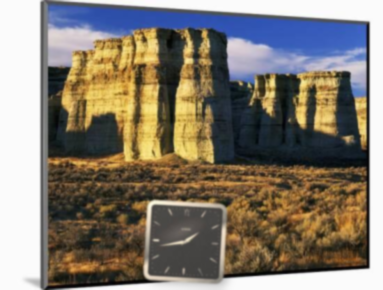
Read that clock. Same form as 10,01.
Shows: 1,43
